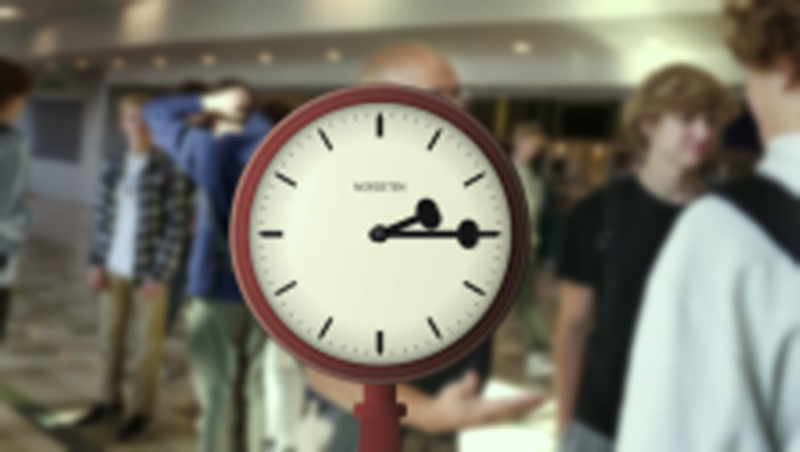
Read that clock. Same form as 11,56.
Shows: 2,15
